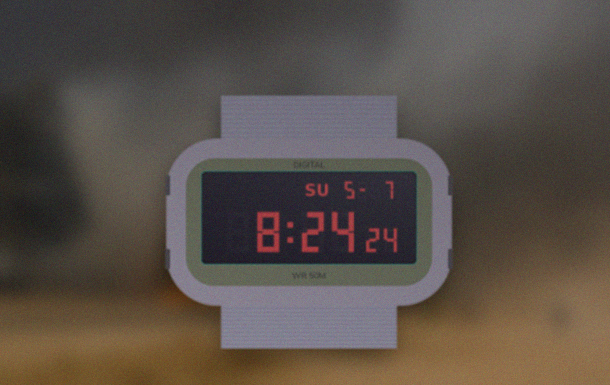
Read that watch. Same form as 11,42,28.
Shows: 8,24,24
